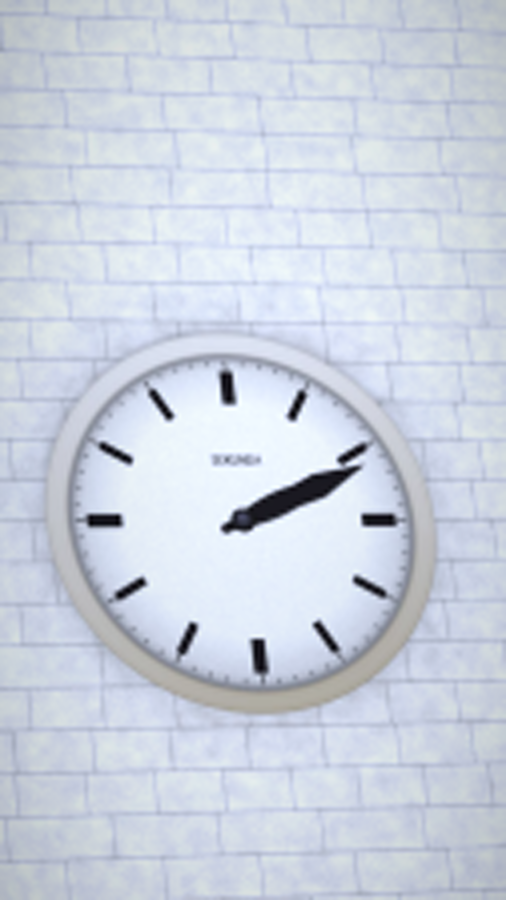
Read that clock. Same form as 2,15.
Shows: 2,11
